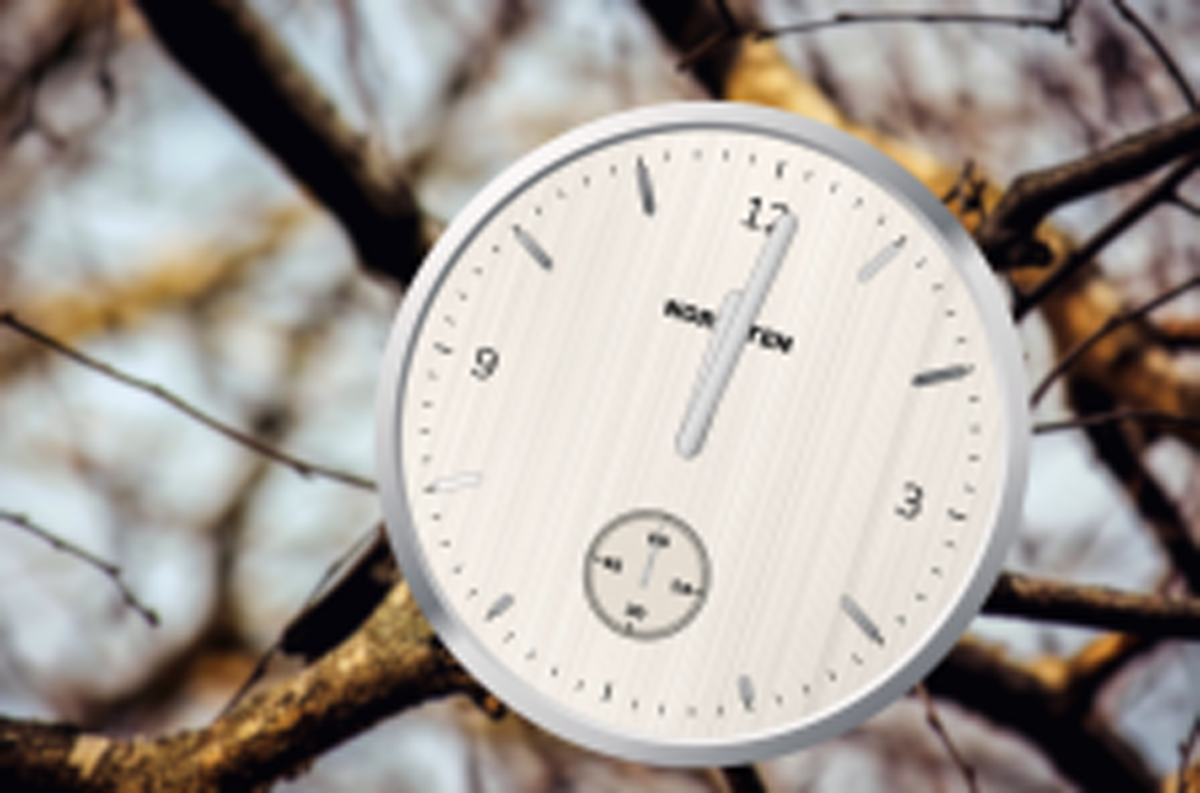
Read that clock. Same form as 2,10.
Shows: 12,01
